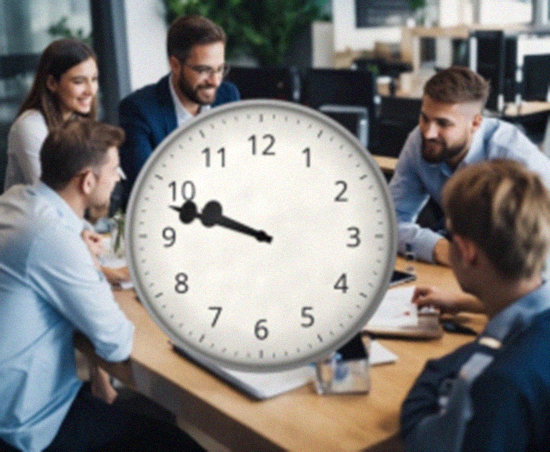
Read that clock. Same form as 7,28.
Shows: 9,48
